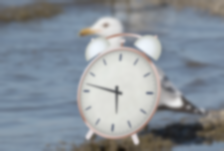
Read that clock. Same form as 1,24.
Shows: 5,47
